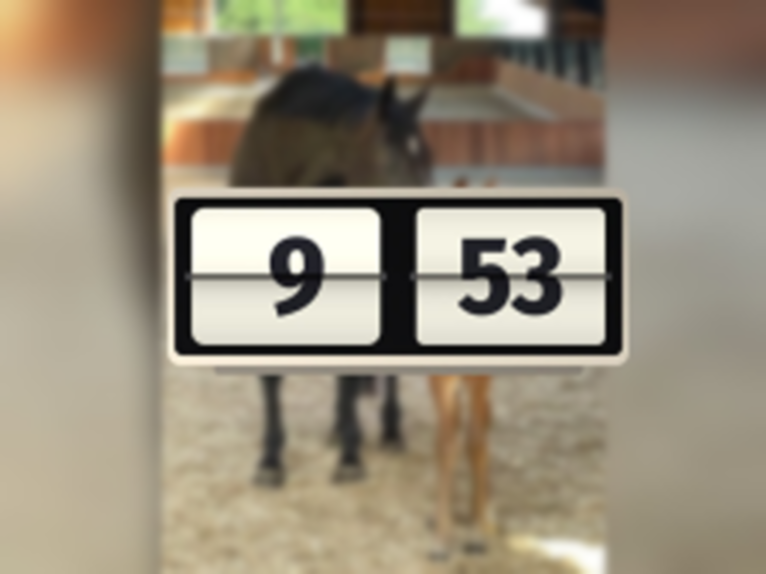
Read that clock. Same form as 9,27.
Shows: 9,53
